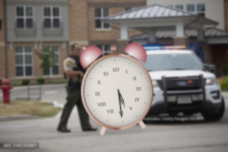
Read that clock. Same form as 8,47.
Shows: 5,30
